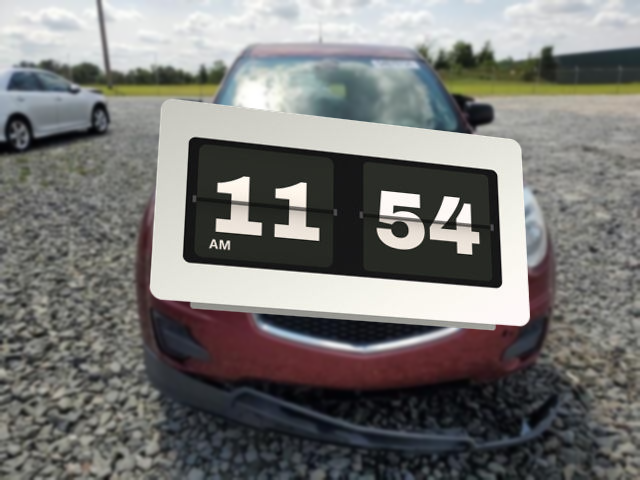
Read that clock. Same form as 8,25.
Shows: 11,54
